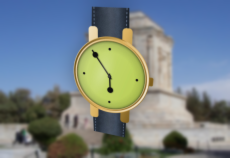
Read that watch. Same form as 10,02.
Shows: 5,54
